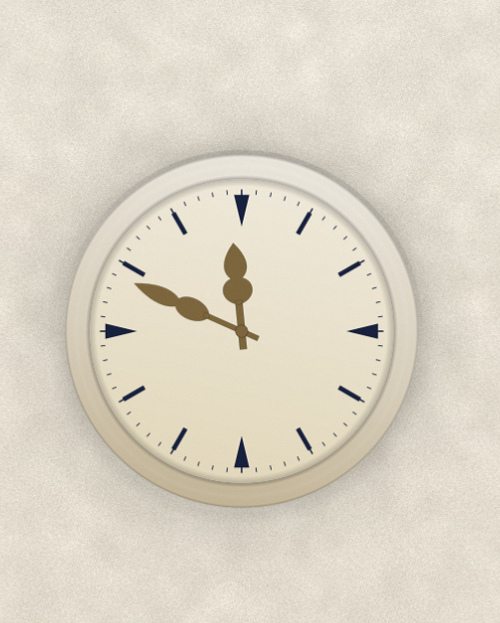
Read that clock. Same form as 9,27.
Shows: 11,49
